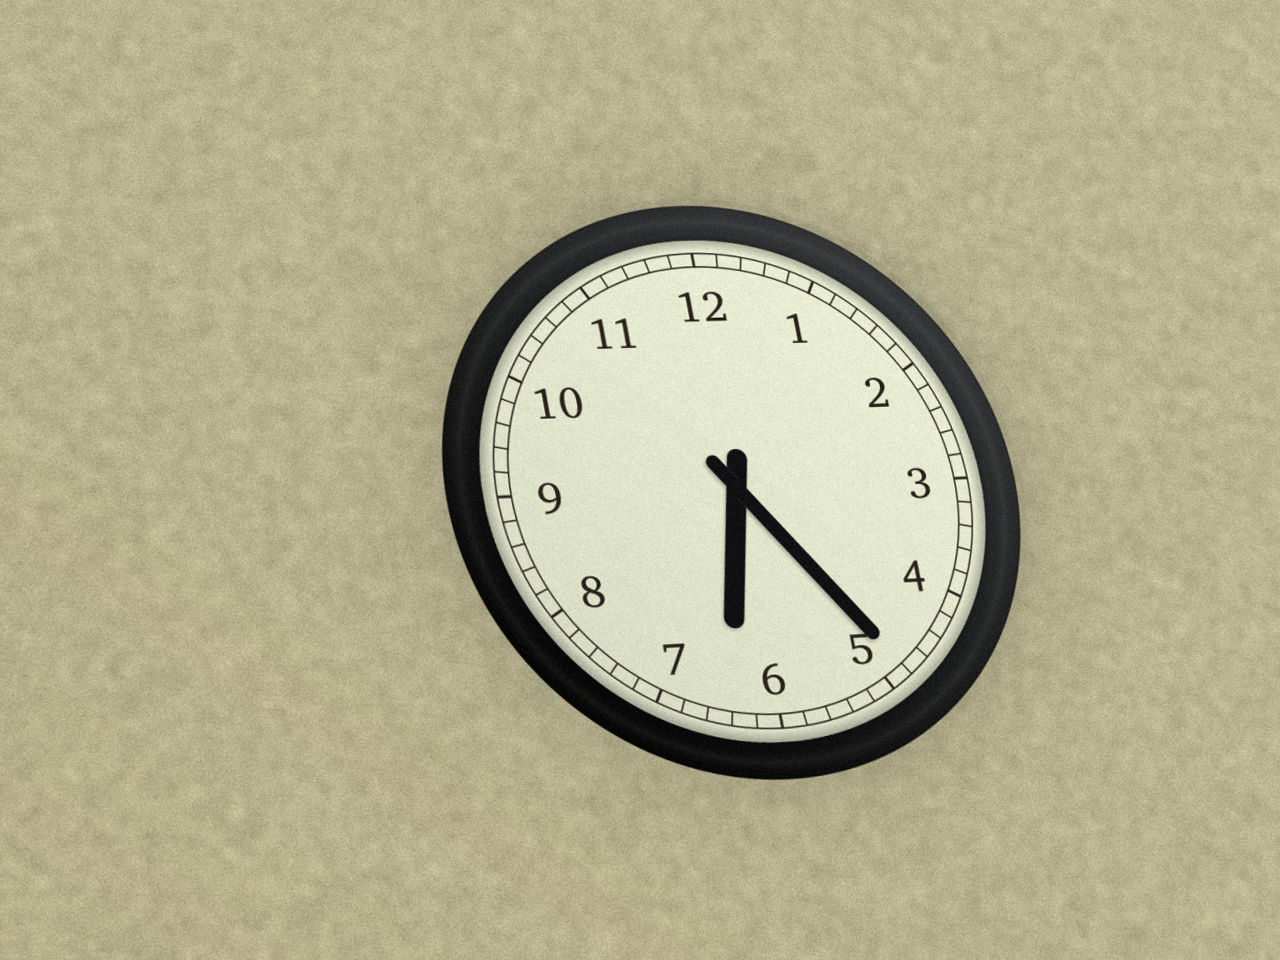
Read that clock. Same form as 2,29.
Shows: 6,24
